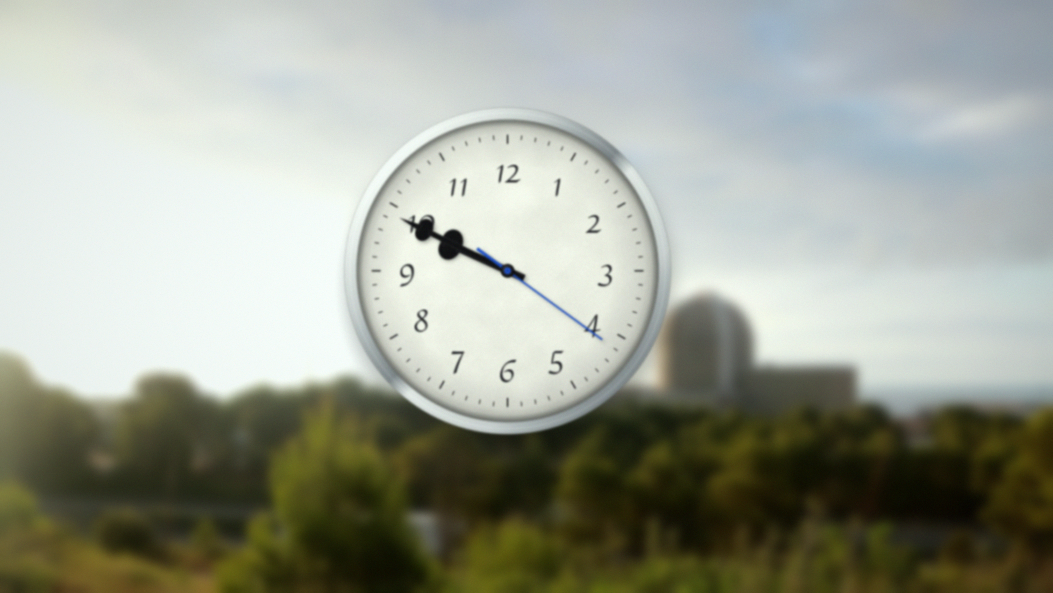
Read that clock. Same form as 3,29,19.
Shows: 9,49,21
